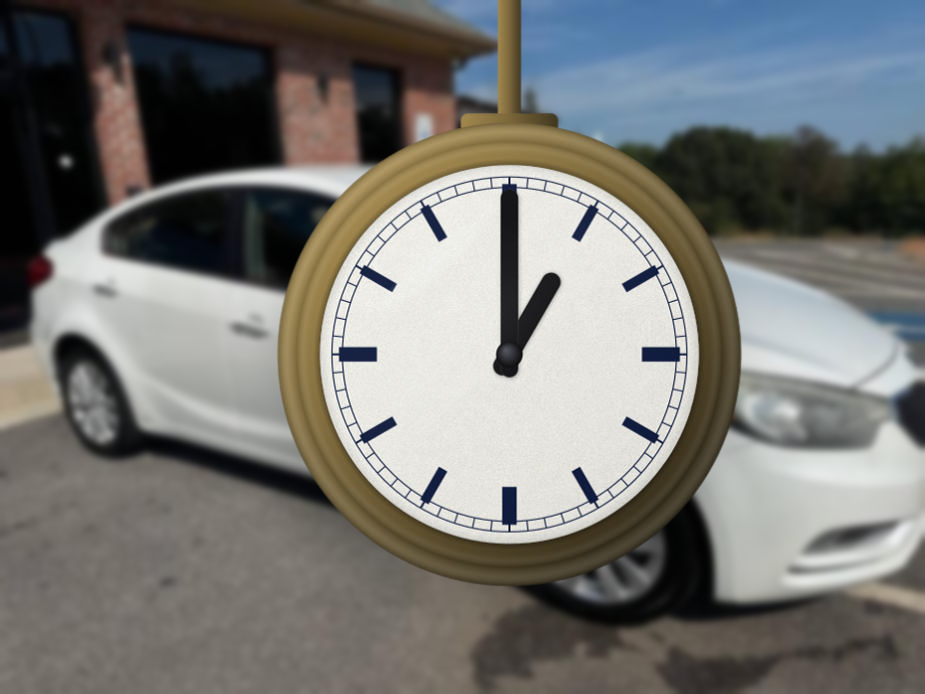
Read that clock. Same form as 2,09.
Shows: 1,00
